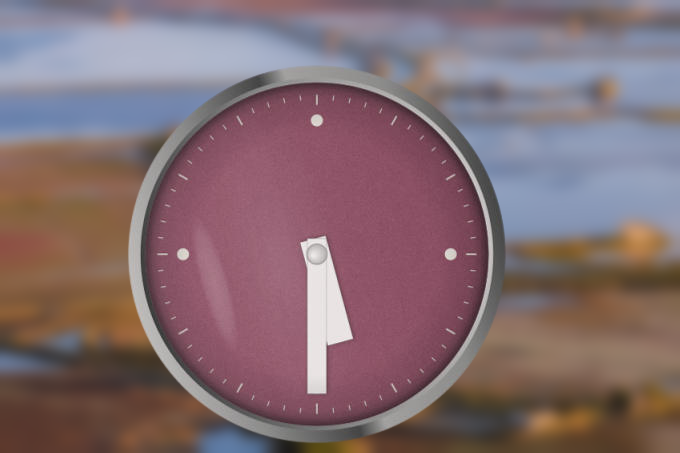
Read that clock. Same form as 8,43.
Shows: 5,30
